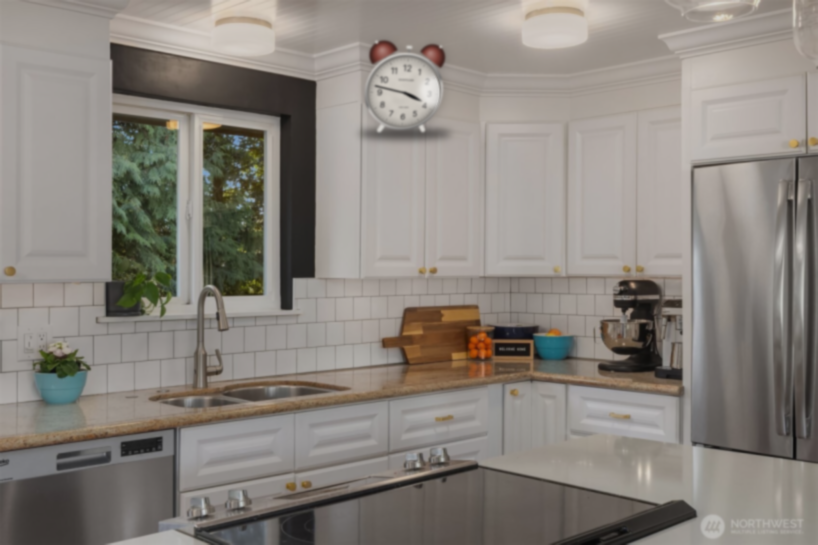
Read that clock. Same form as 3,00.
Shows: 3,47
